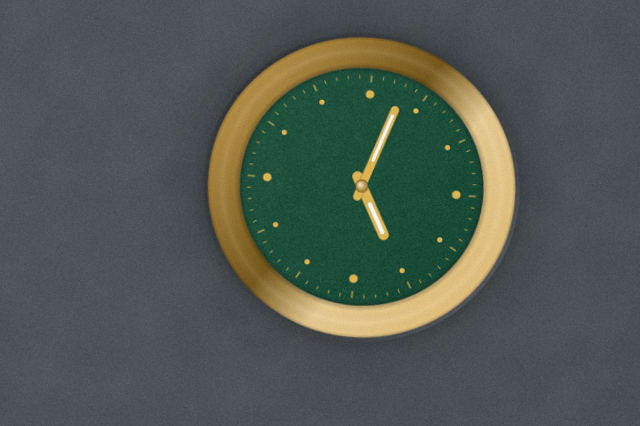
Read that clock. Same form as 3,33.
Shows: 5,03
